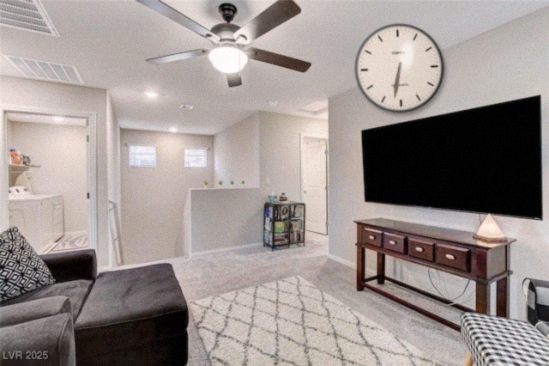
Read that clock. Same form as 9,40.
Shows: 6,32
